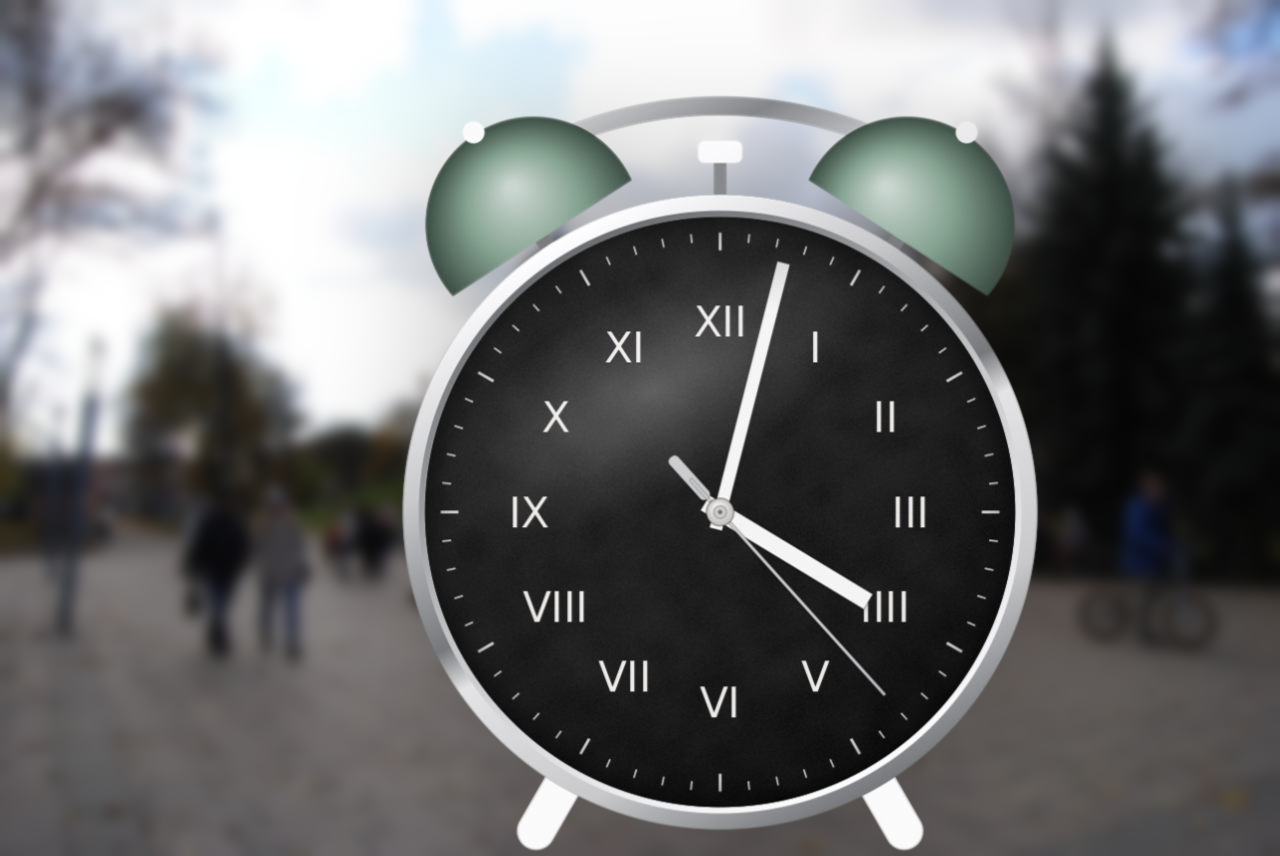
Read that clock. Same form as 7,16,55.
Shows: 4,02,23
